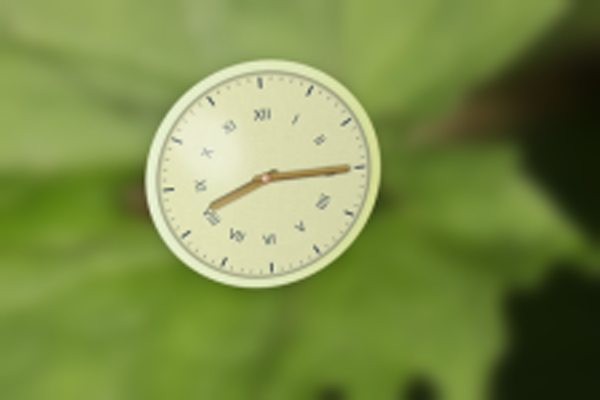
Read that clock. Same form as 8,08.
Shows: 8,15
